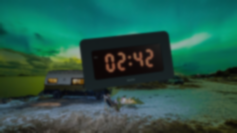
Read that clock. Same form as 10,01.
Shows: 2,42
